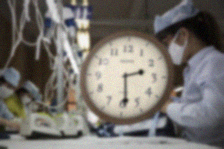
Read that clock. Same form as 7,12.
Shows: 2,29
